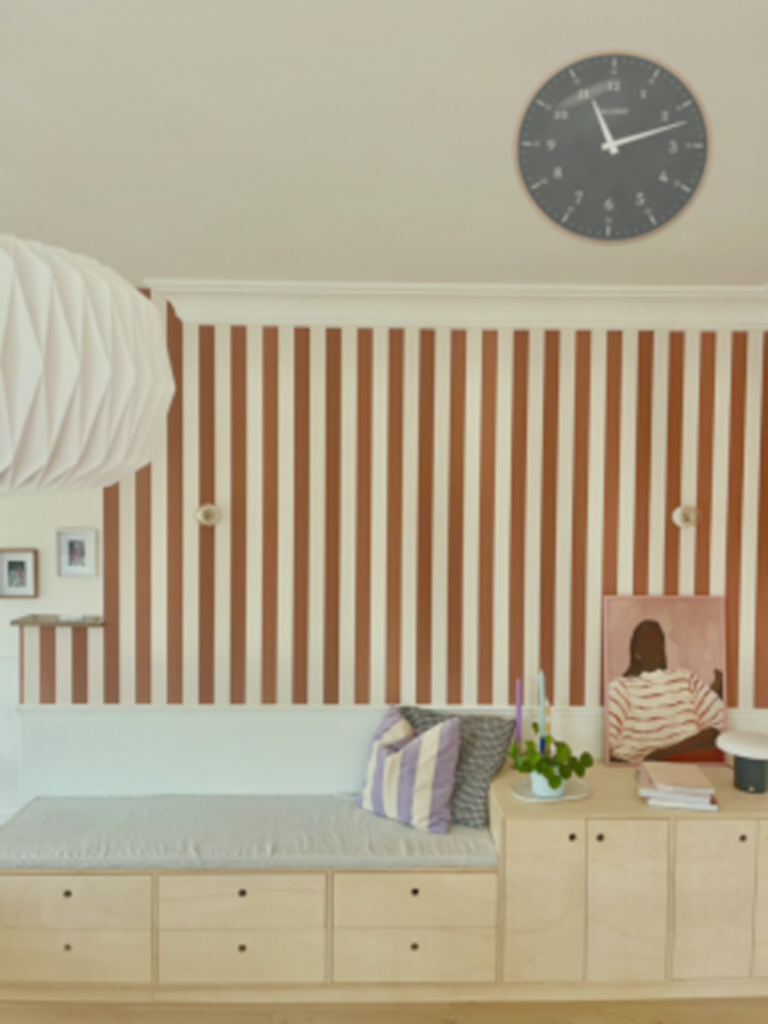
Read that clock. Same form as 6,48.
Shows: 11,12
